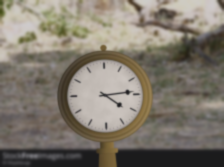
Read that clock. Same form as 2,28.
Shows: 4,14
